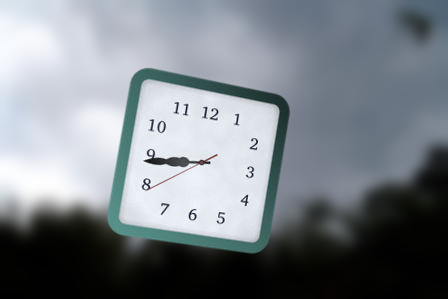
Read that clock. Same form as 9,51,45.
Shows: 8,43,39
